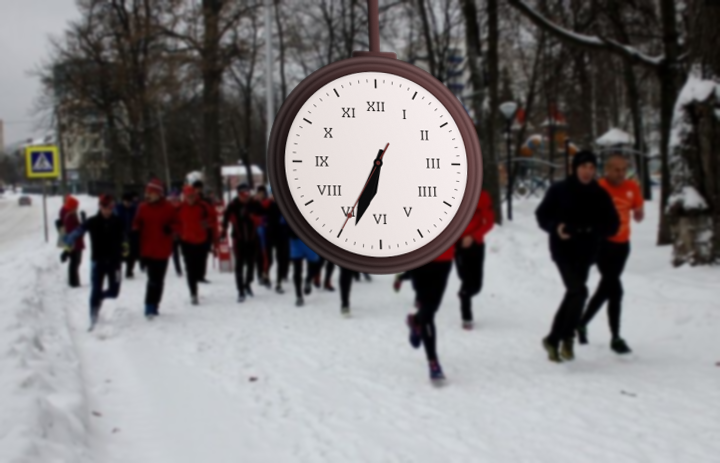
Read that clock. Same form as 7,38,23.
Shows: 6,33,35
